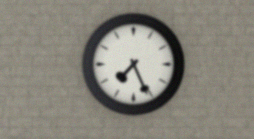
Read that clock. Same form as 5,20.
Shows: 7,26
